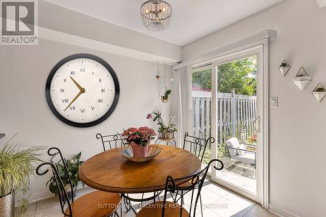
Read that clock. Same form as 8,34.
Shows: 10,37
